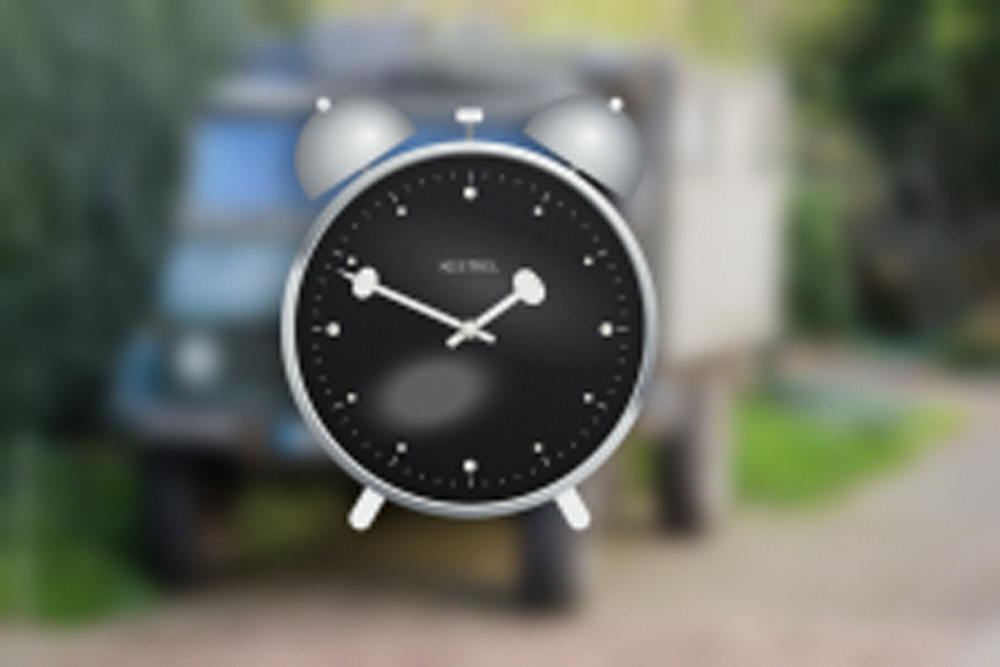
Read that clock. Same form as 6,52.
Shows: 1,49
